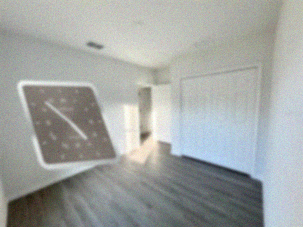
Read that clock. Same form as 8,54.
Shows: 4,53
